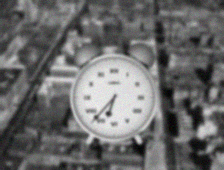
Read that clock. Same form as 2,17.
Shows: 6,37
